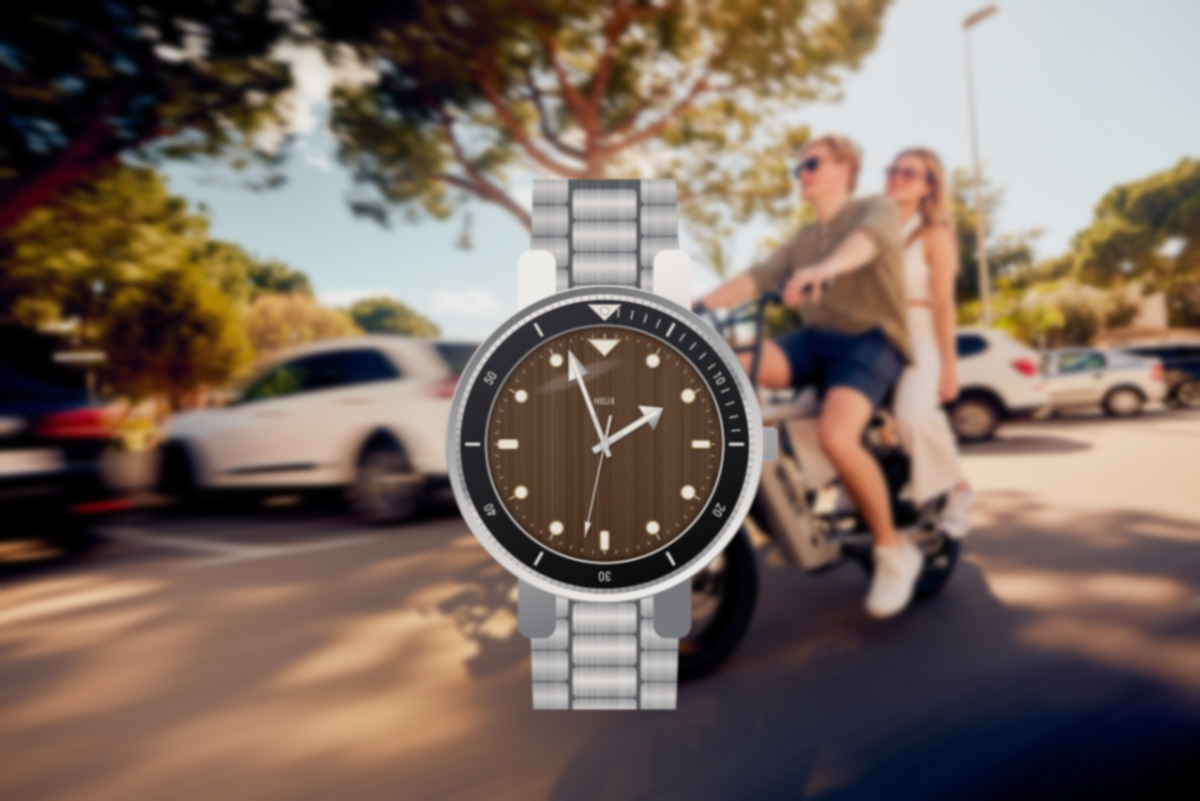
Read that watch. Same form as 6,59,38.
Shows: 1,56,32
